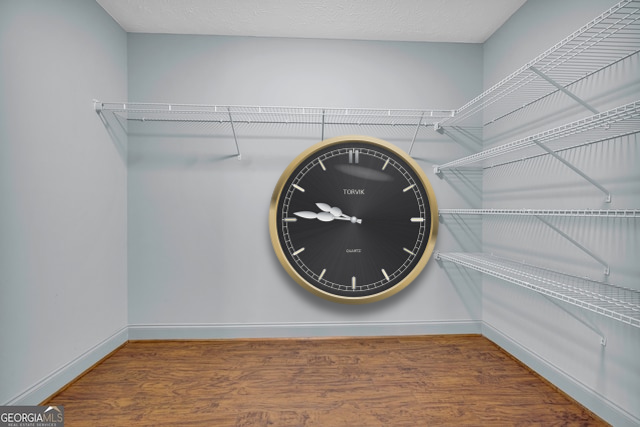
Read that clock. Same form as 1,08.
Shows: 9,46
